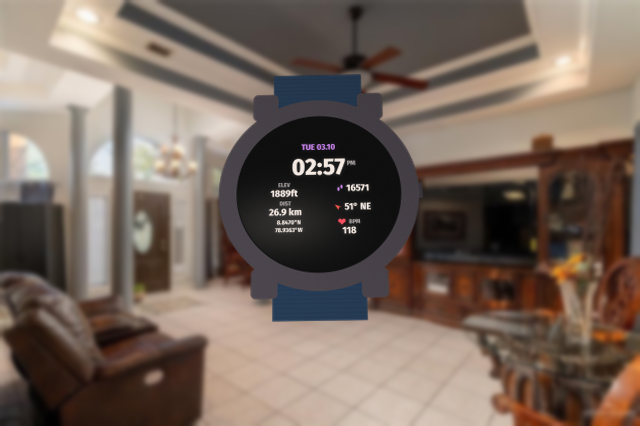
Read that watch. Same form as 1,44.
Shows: 2,57
